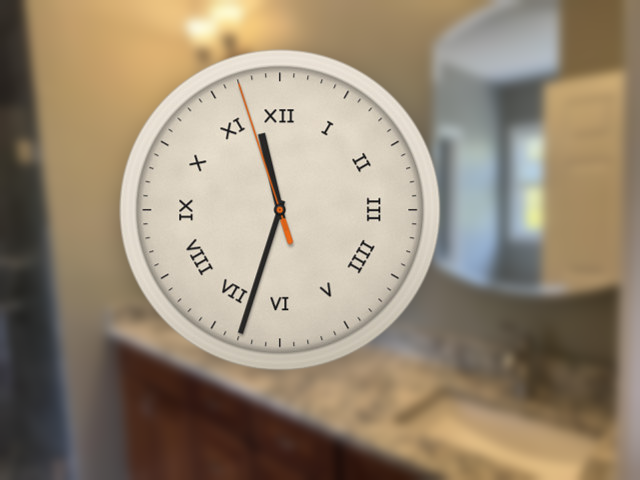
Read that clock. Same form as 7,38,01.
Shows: 11,32,57
